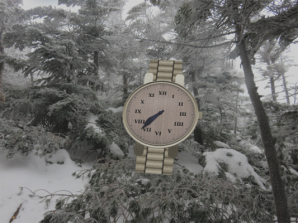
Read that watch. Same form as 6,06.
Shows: 7,37
